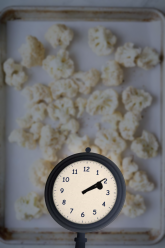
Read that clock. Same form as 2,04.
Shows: 2,09
